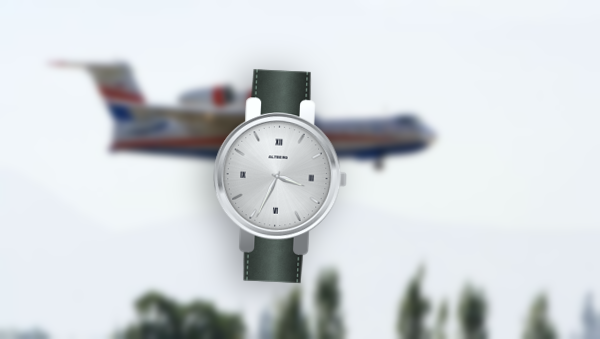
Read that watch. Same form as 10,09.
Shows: 3,34
